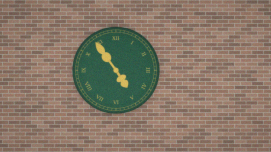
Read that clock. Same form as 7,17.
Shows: 4,54
